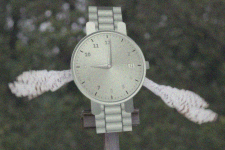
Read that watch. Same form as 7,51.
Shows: 9,01
